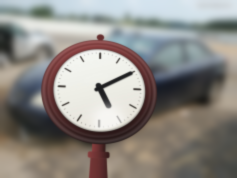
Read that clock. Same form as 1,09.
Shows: 5,10
